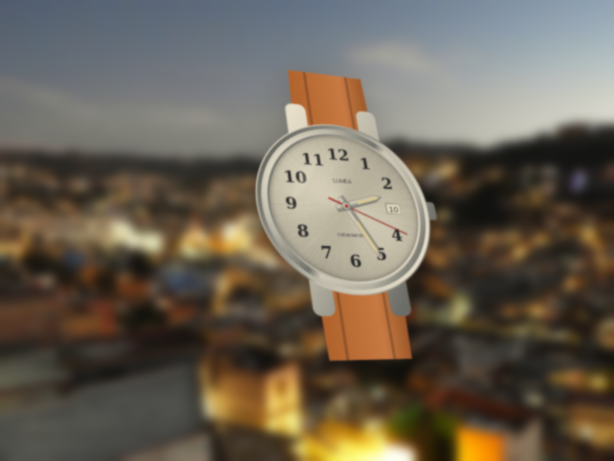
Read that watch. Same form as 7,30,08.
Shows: 2,25,19
